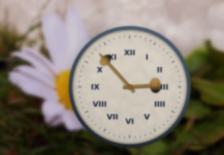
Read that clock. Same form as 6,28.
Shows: 2,53
